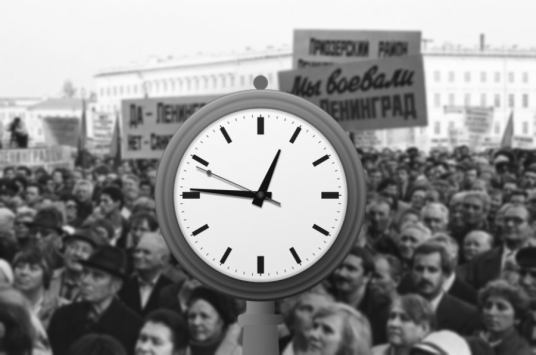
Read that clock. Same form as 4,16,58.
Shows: 12,45,49
